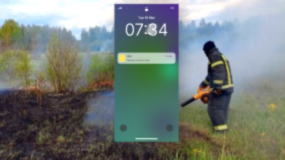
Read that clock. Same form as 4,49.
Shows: 7,34
